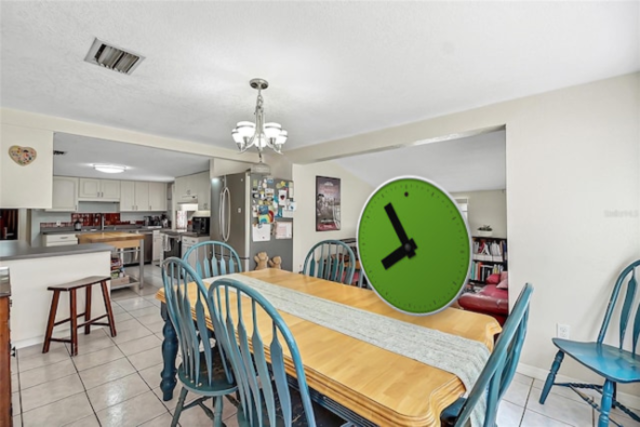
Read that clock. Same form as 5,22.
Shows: 7,55
